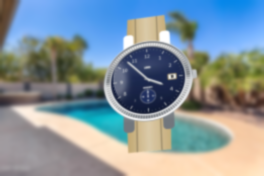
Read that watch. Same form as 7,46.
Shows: 3,53
